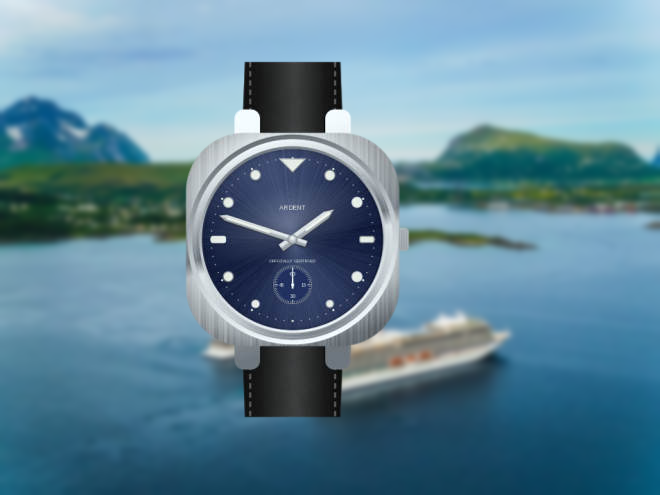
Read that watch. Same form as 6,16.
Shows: 1,48
